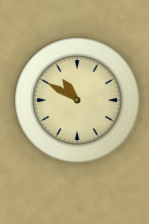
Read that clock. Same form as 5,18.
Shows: 10,50
